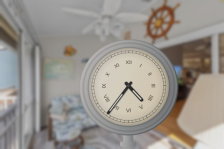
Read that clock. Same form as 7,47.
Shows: 4,36
